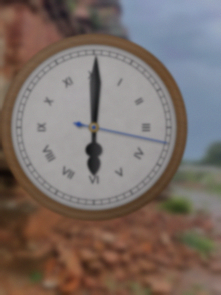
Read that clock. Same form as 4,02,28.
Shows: 6,00,17
